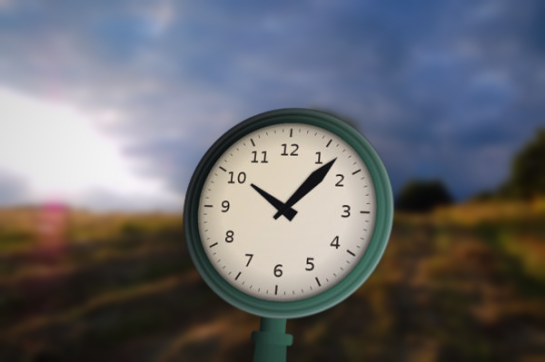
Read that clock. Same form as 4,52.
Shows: 10,07
